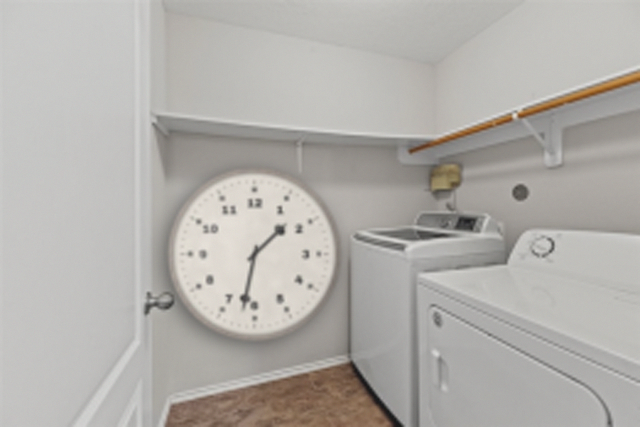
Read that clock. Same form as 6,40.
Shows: 1,32
